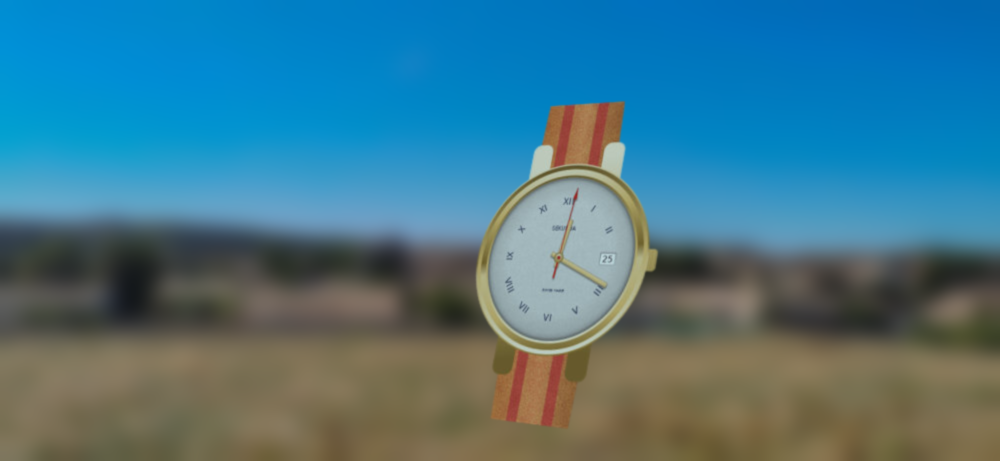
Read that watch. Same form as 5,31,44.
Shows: 12,19,01
